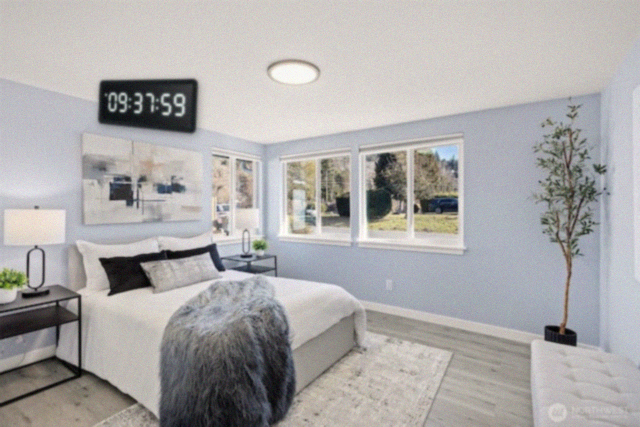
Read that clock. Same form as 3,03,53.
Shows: 9,37,59
